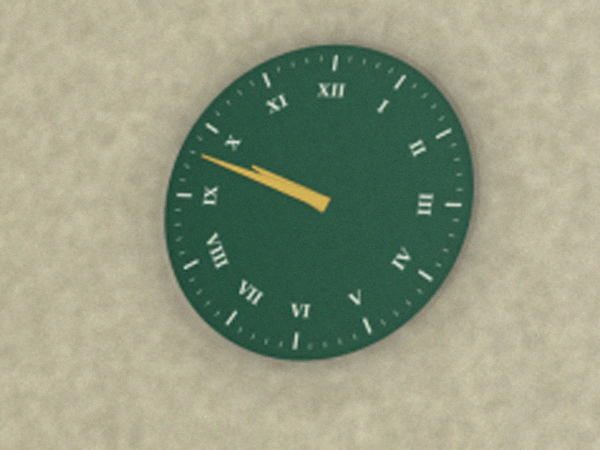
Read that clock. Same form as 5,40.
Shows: 9,48
